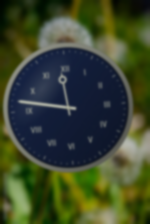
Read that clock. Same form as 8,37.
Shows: 11,47
